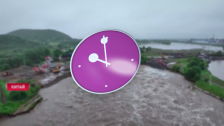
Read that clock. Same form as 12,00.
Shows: 9,59
